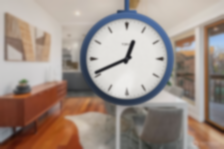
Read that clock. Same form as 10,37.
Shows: 12,41
